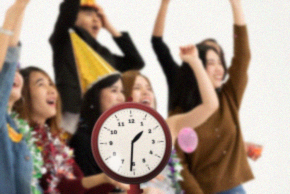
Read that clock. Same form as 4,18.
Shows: 1,31
